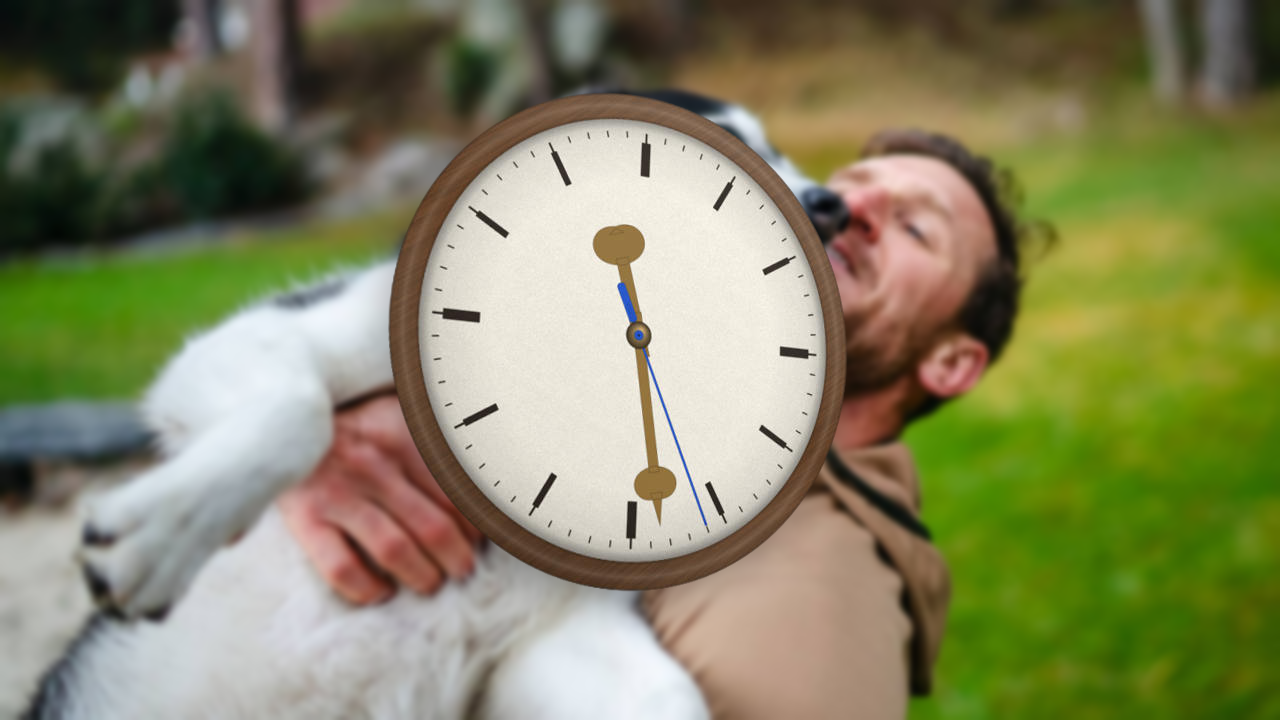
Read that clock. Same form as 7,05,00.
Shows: 11,28,26
